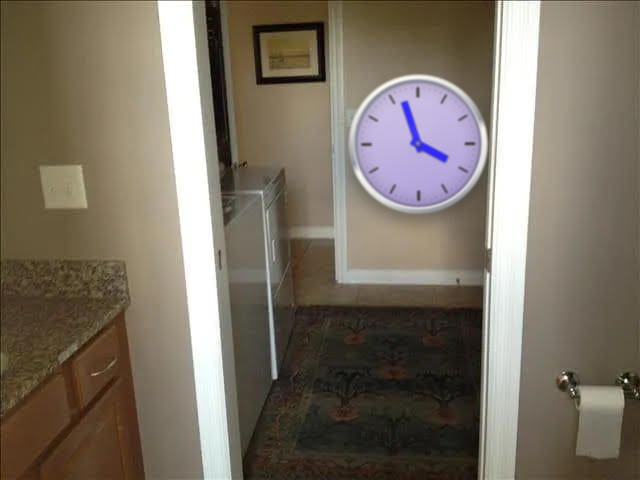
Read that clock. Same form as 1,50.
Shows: 3,57
